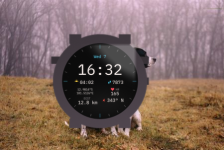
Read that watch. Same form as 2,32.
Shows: 16,32
